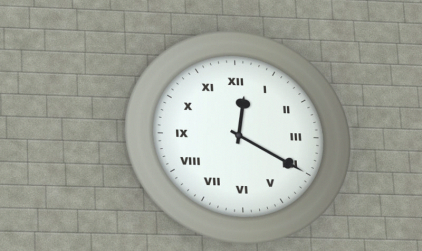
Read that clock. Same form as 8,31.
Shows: 12,20
